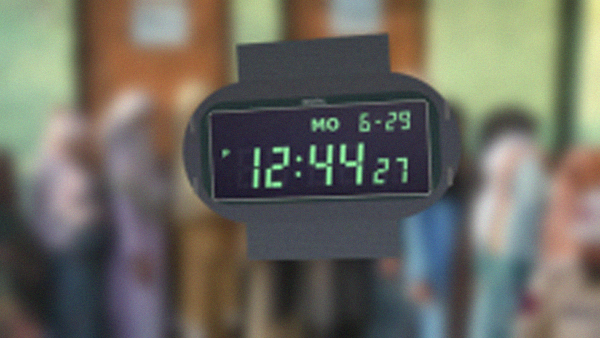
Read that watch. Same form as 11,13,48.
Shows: 12,44,27
